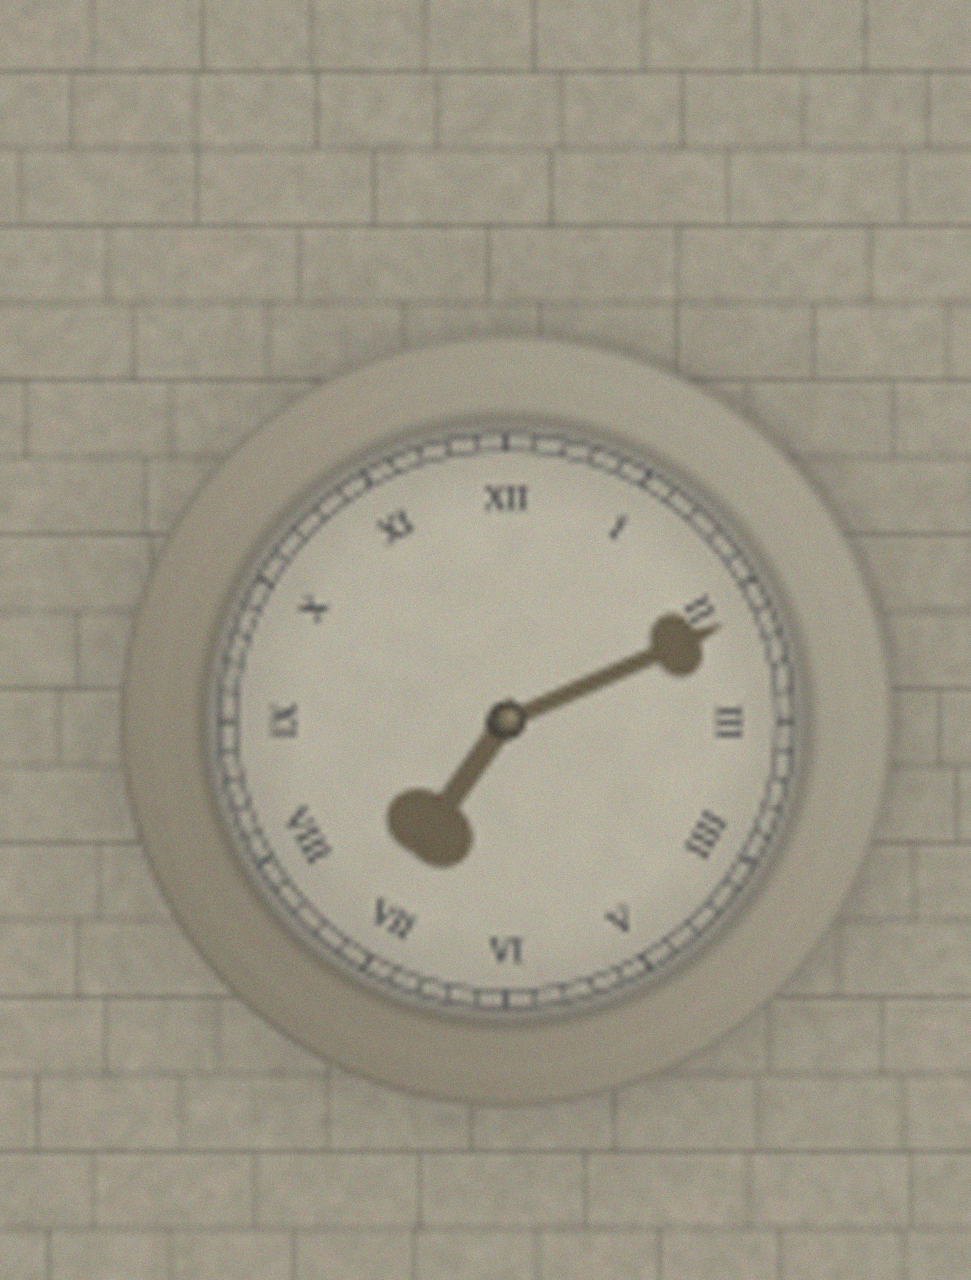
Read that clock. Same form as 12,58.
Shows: 7,11
